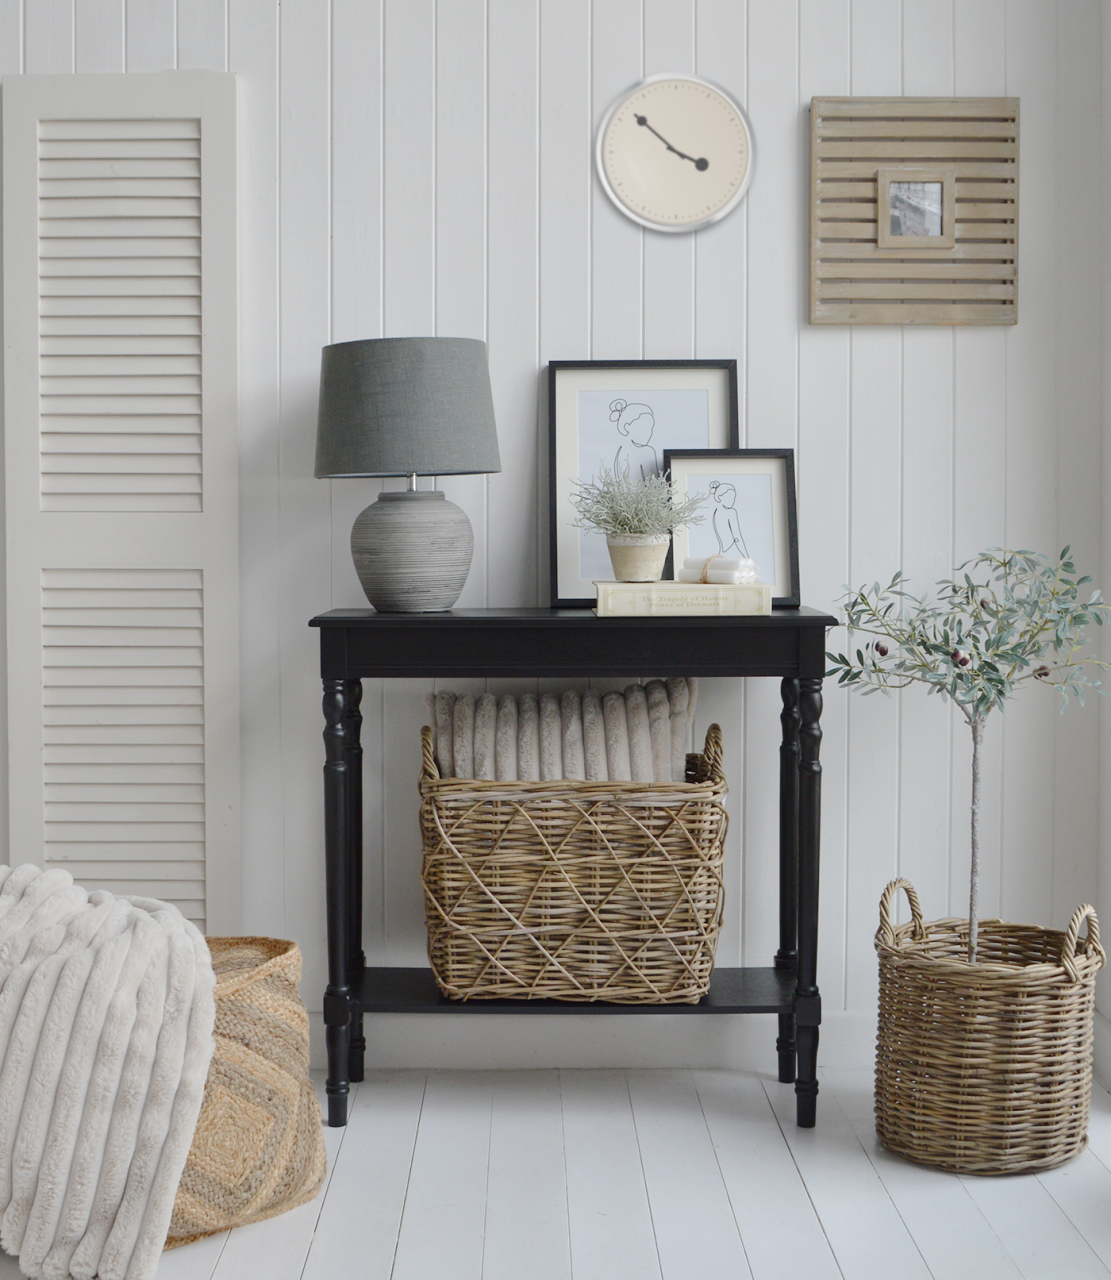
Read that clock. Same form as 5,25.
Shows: 3,52
